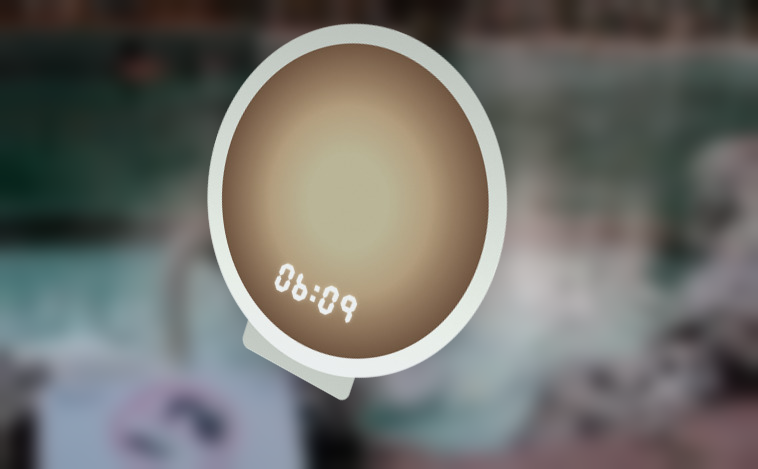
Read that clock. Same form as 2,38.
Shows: 6,09
